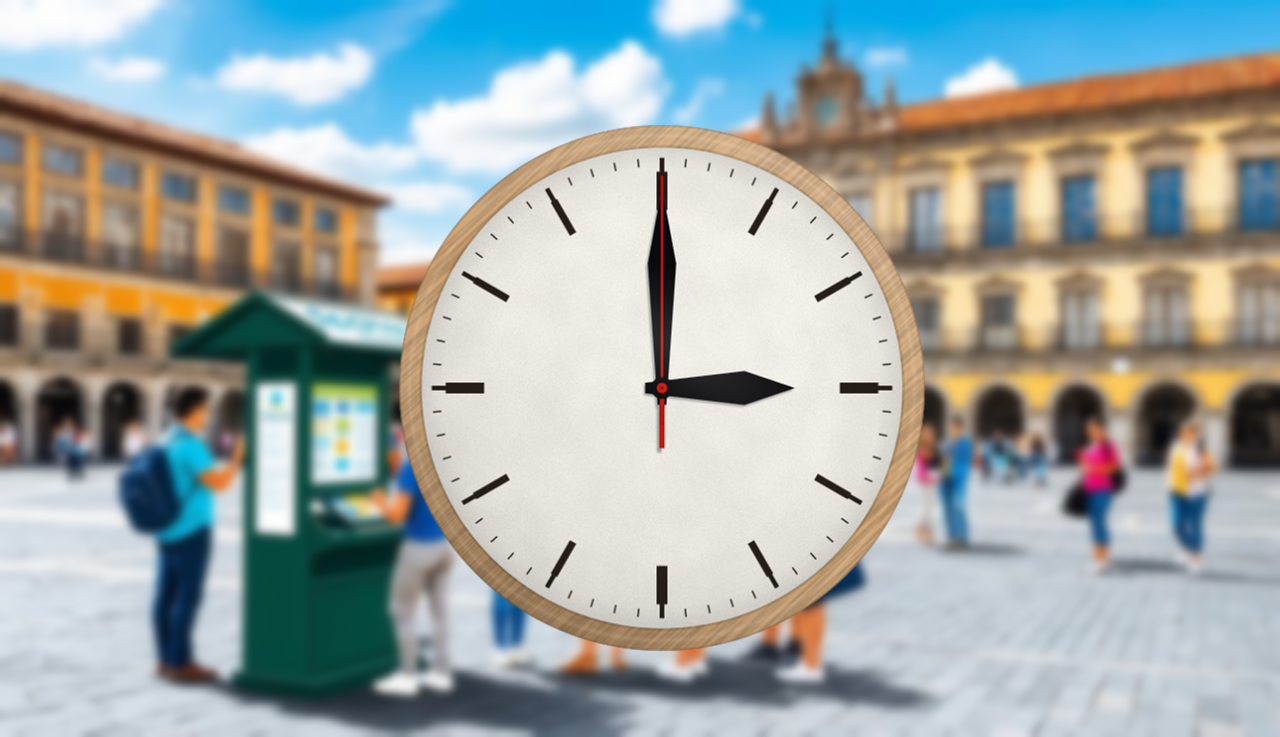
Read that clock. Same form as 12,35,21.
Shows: 3,00,00
